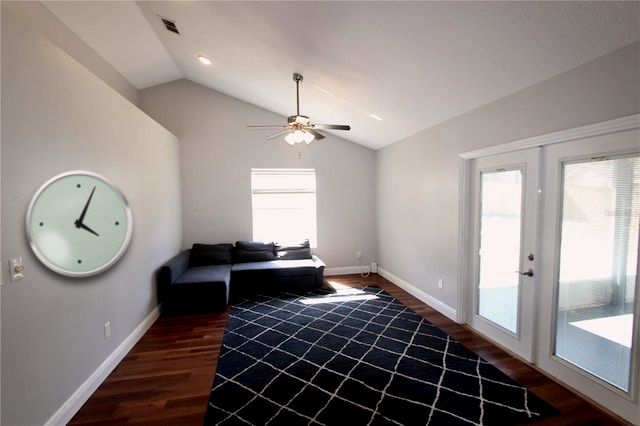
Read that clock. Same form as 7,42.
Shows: 4,04
